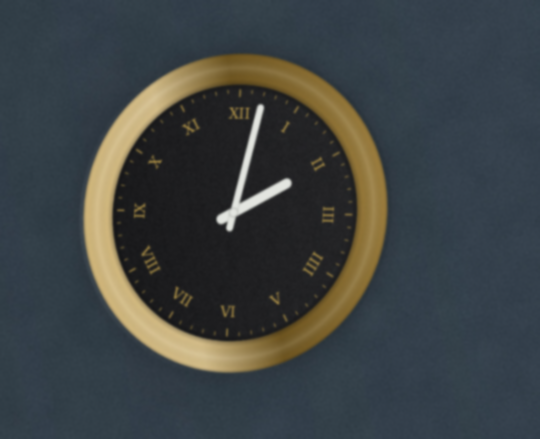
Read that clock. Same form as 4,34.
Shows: 2,02
